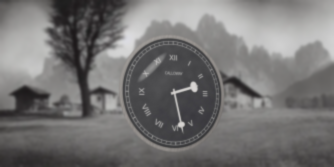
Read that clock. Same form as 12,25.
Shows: 2,28
